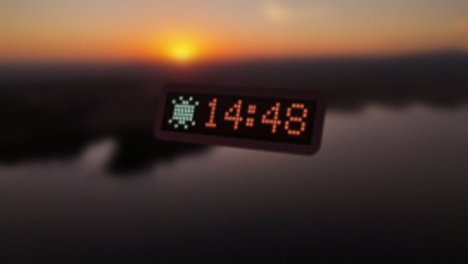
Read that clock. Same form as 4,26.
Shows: 14,48
